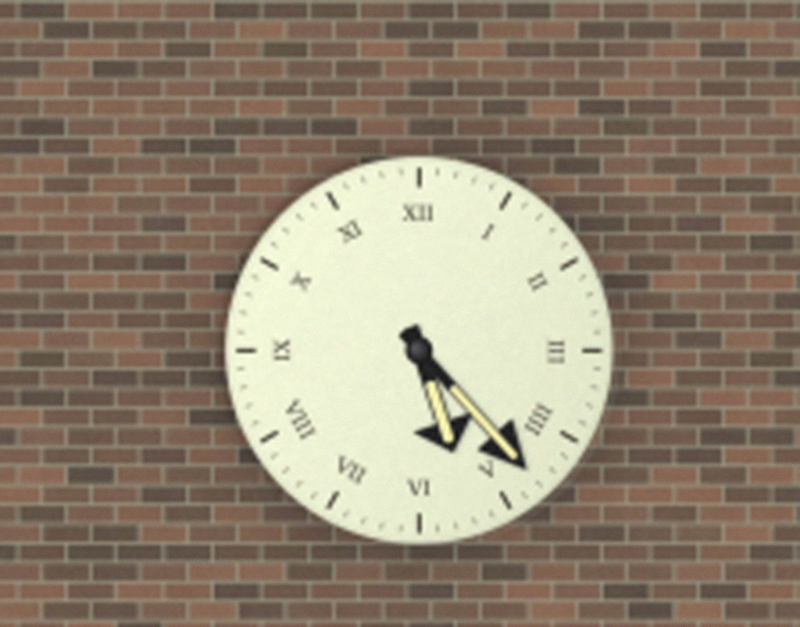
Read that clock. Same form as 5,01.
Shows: 5,23
